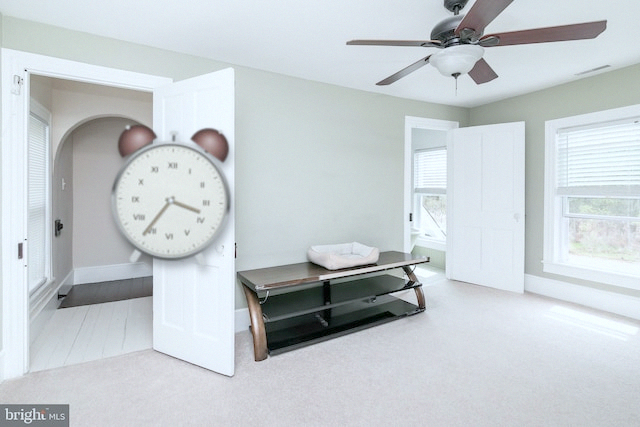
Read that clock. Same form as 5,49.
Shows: 3,36
